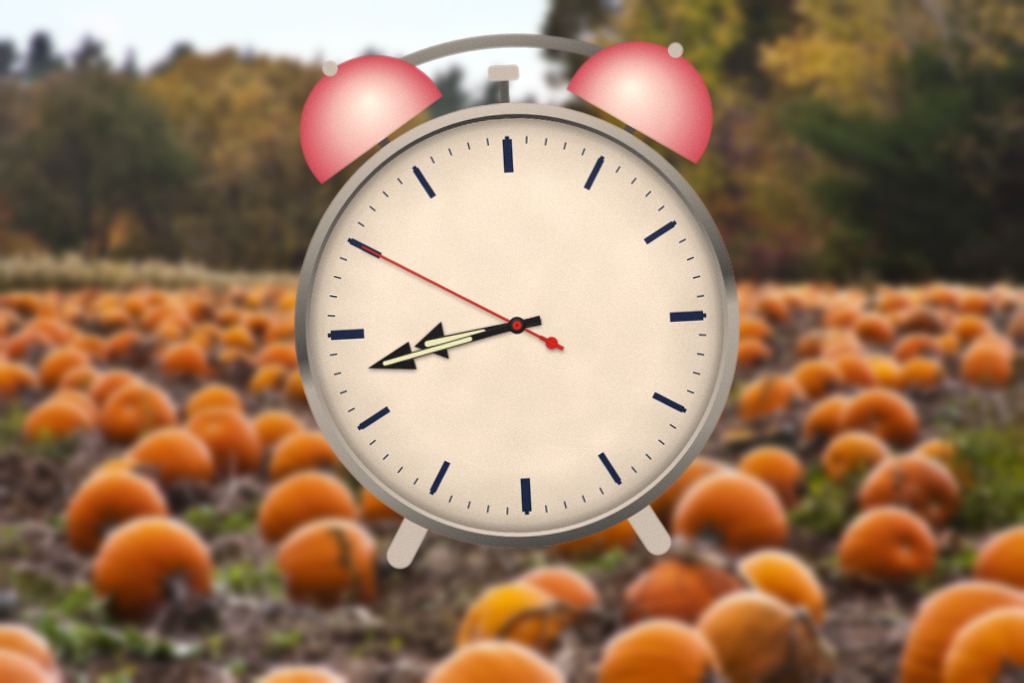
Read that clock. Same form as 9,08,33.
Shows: 8,42,50
